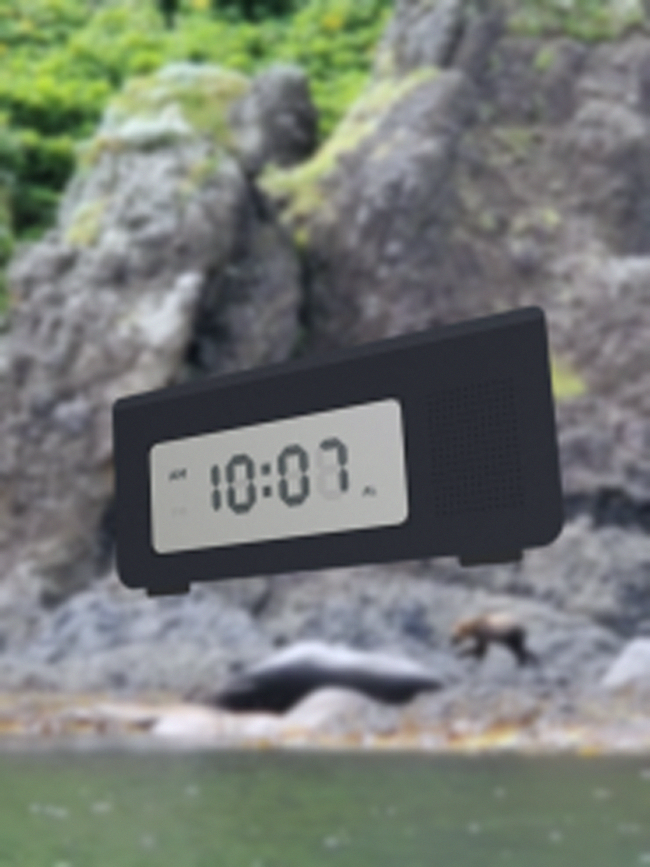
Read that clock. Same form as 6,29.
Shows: 10,07
